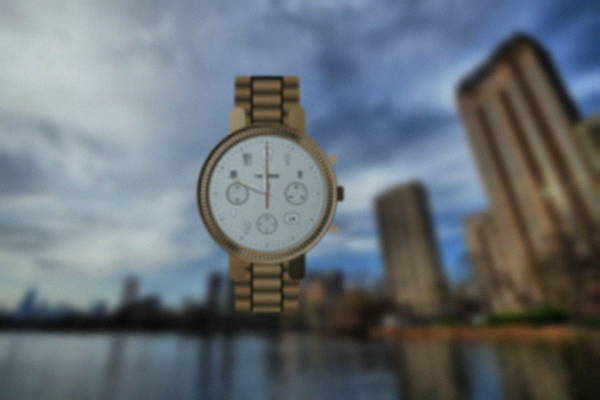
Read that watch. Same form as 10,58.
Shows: 11,49
